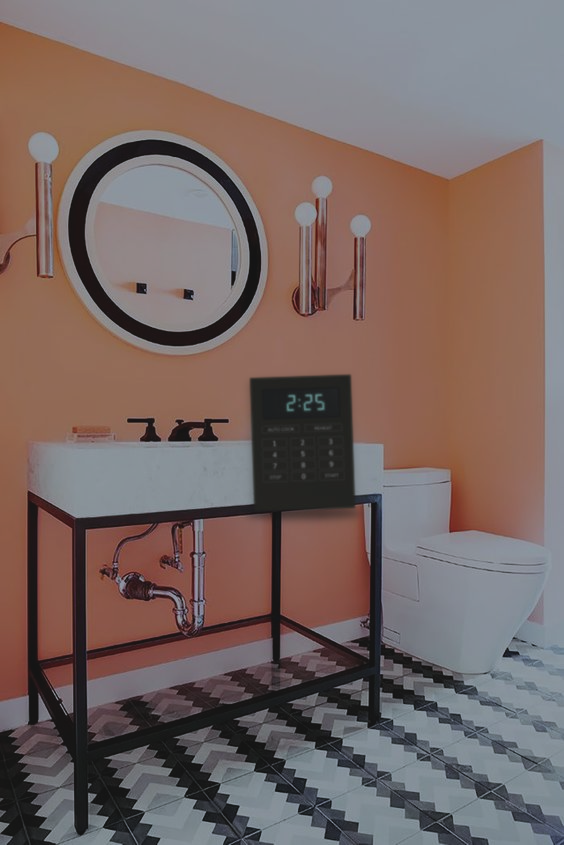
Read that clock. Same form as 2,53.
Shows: 2,25
